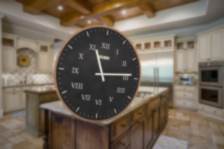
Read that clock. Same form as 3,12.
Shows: 11,14
